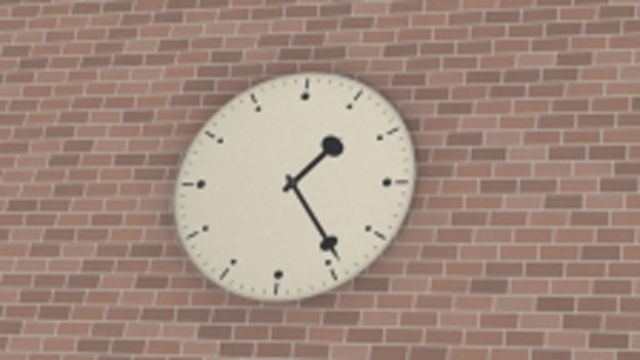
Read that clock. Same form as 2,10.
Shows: 1,24
